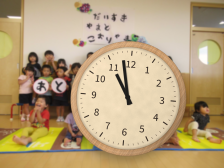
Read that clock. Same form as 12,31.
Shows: 10,58
